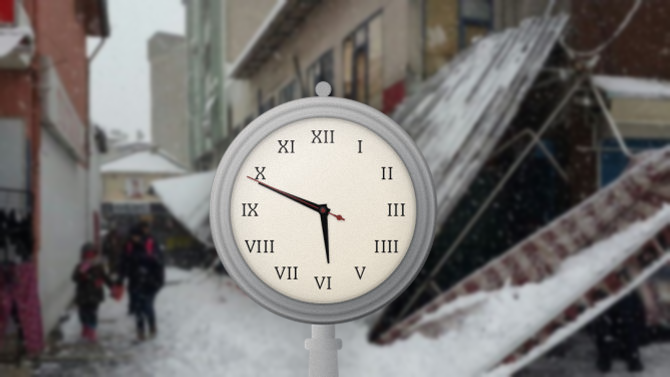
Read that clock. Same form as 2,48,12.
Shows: 5,48,49
